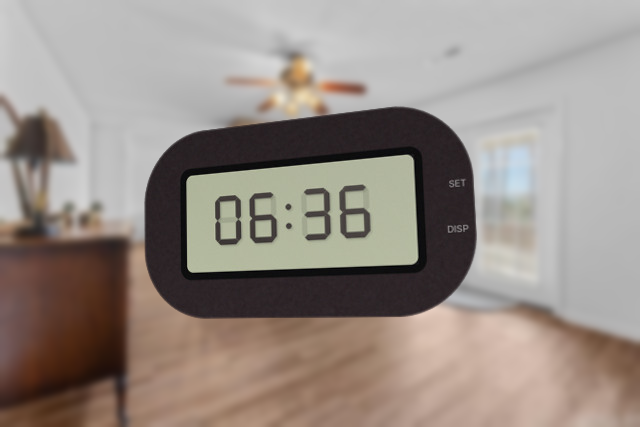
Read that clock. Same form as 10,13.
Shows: 6,36
